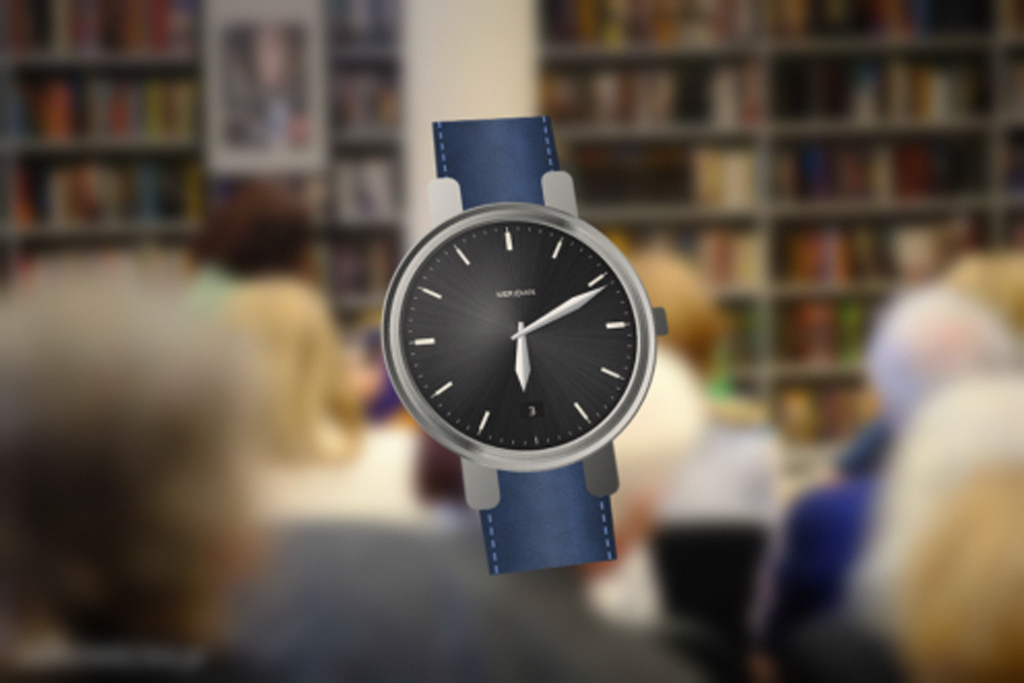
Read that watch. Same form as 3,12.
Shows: 6,11
